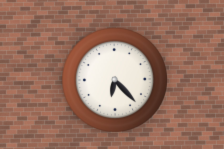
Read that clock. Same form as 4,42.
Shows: 6,23
